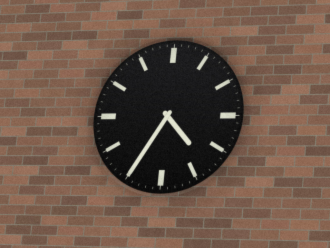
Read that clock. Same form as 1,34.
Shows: 4,35
